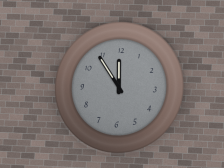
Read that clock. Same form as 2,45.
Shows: 11,54
